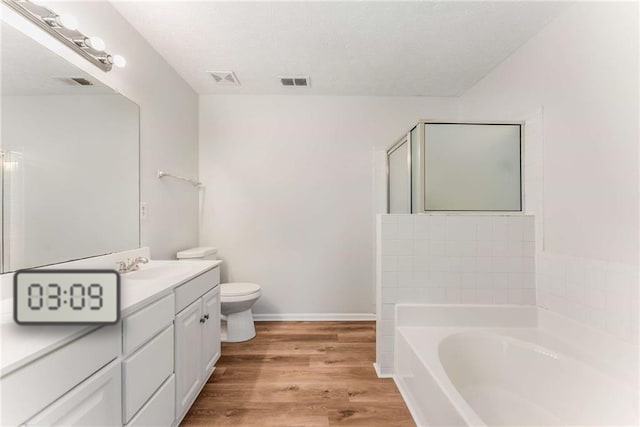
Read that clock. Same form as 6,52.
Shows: 3,09
